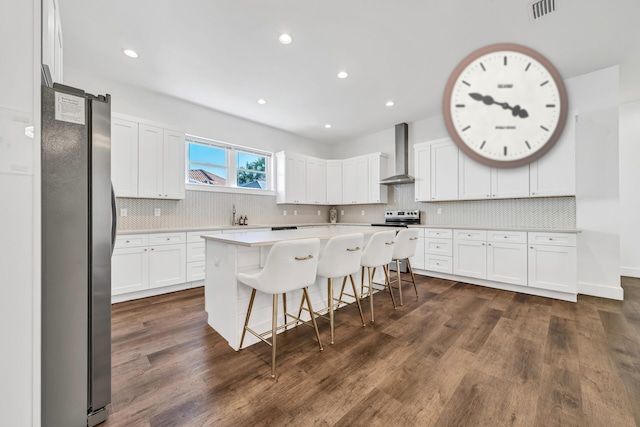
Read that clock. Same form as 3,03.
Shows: 3,48
